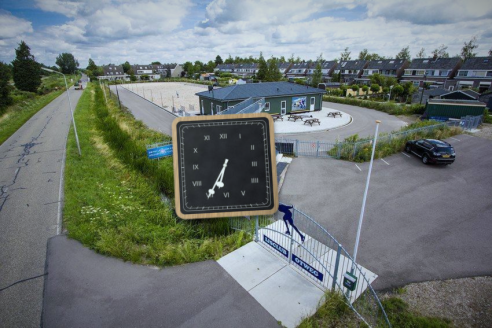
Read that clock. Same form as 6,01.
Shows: 6,35
